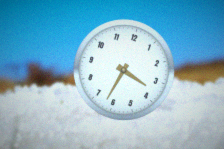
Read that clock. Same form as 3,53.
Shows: 3,32
